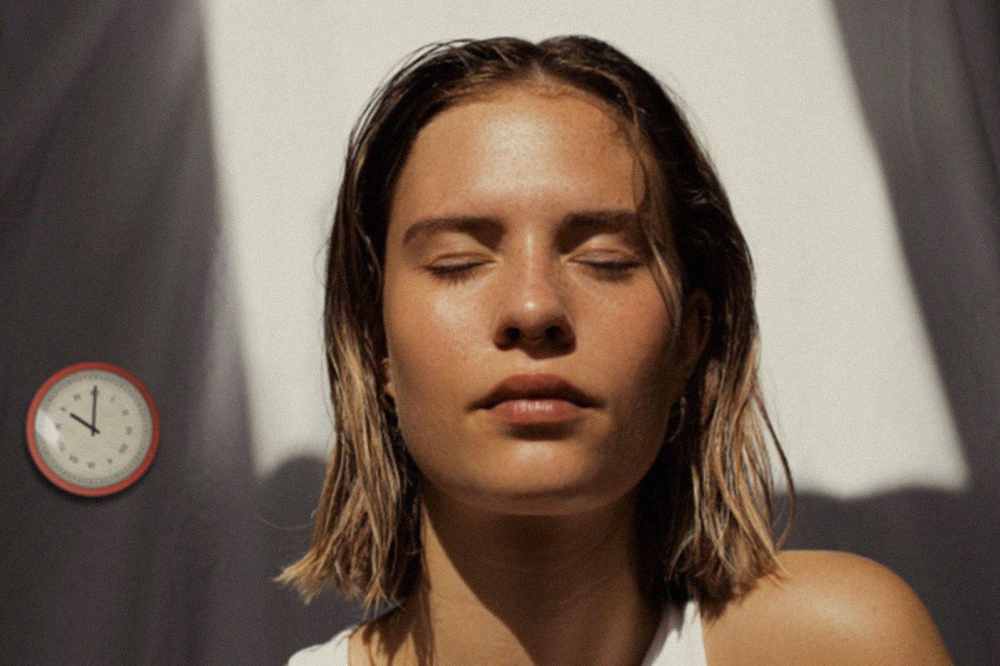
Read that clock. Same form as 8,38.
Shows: 10,00
